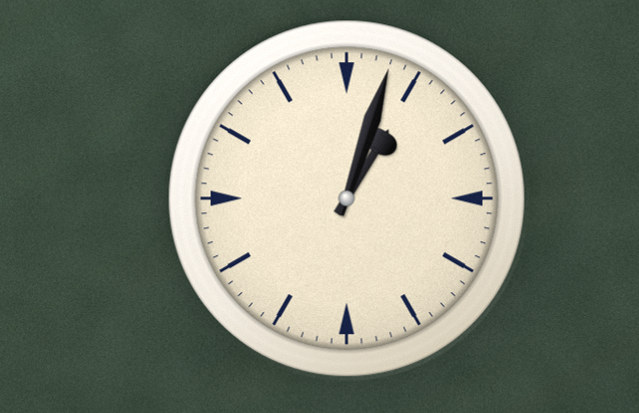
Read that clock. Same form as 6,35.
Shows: 1,03
